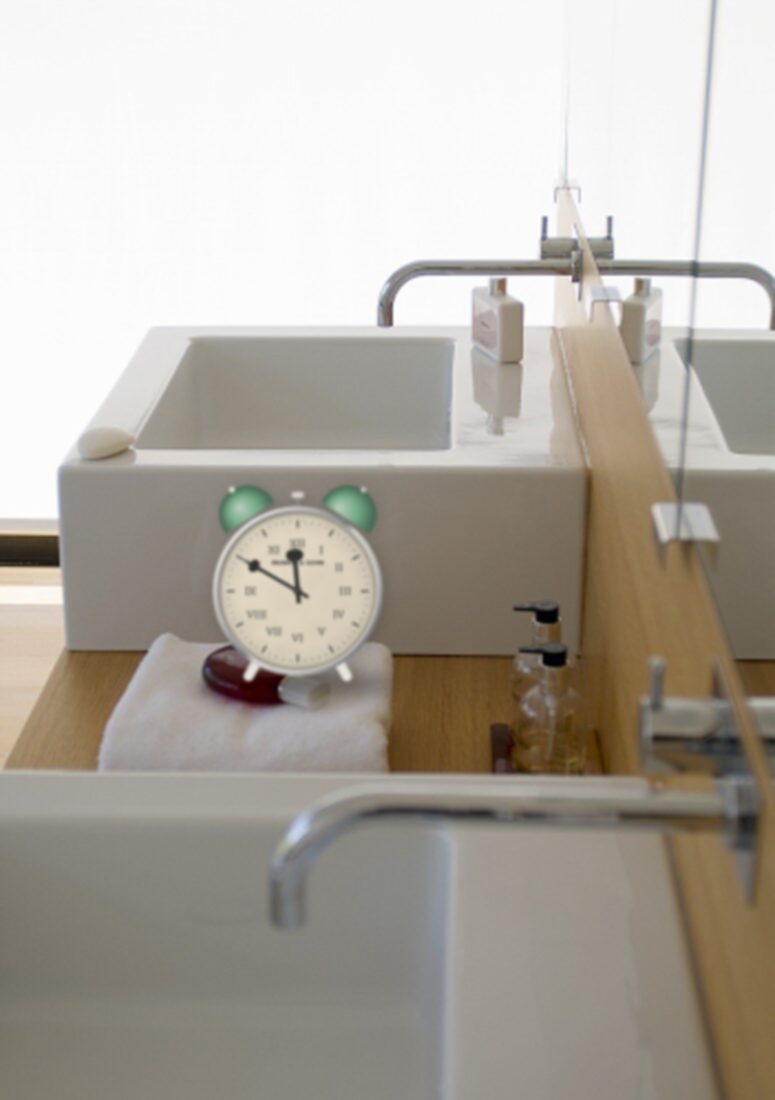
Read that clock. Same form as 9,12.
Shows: 11,50
